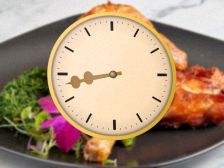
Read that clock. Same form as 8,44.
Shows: 8,43
